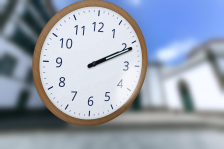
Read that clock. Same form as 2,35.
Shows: 2,11
